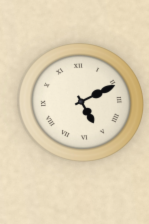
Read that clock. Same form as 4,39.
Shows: 5,11
